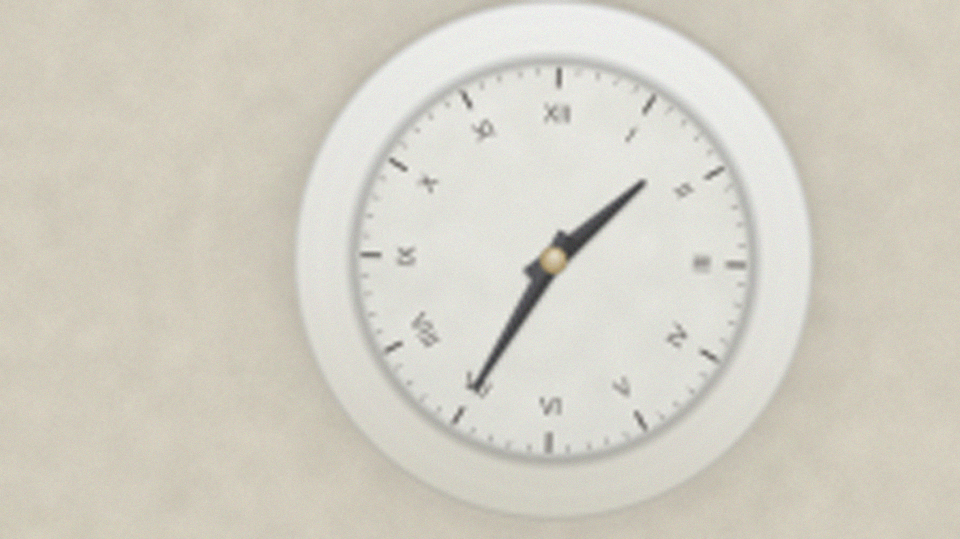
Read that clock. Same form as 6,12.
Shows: 1,35
